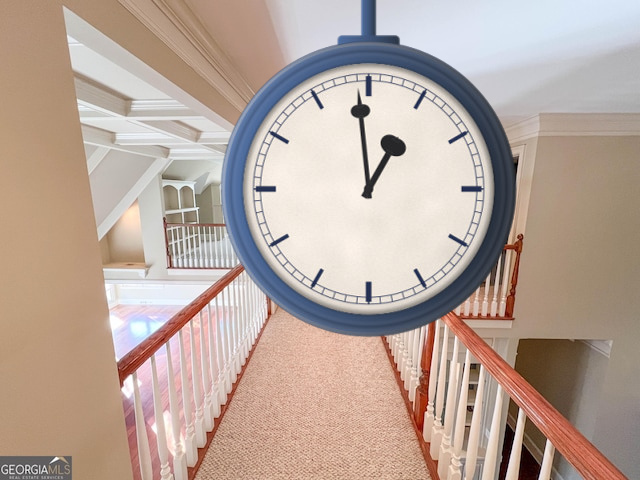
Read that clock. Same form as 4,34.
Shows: 12,59
